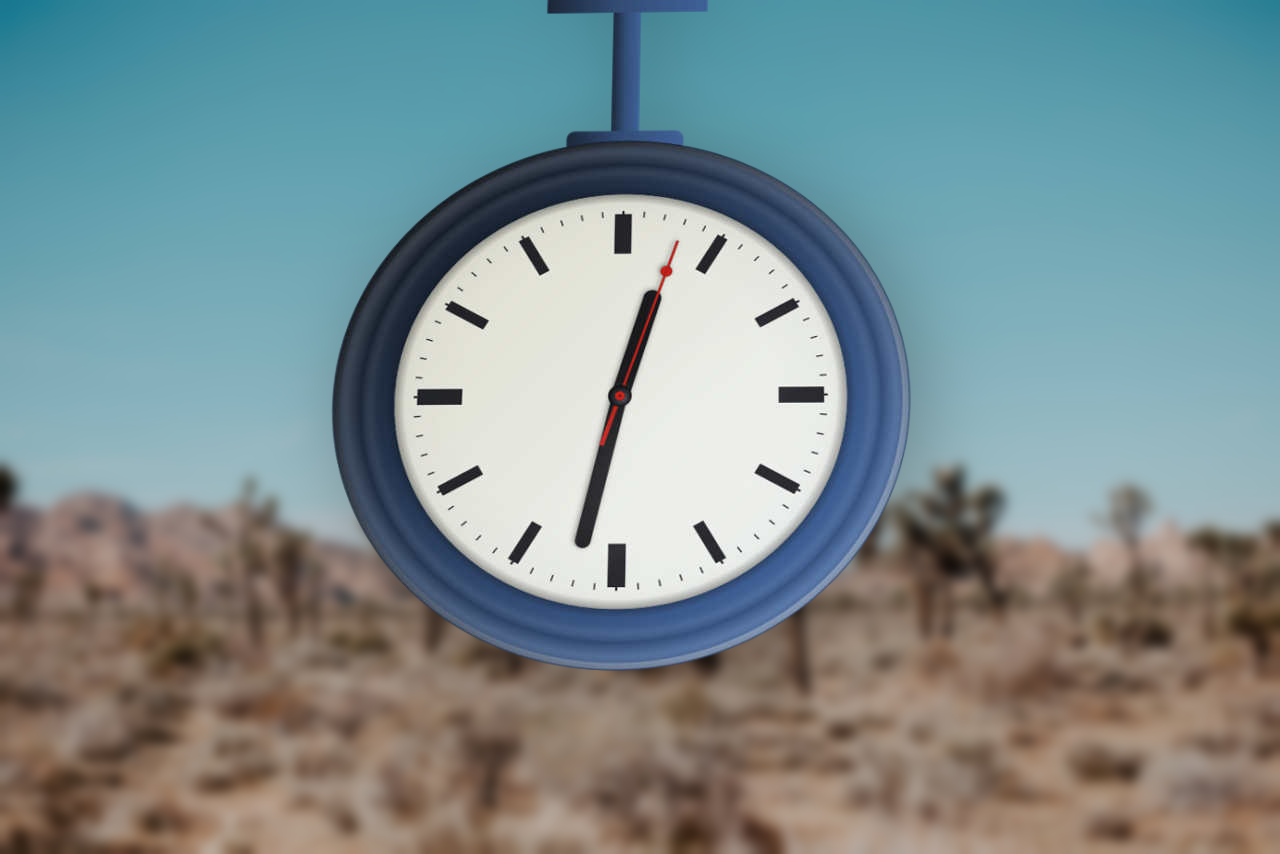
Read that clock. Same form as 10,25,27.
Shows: 12,32,03
